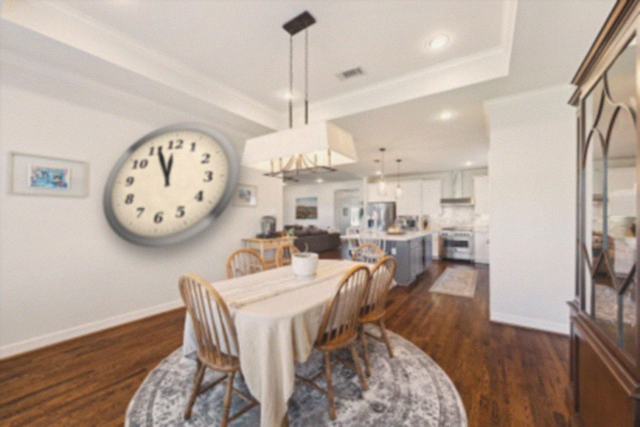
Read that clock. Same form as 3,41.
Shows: 11,56
